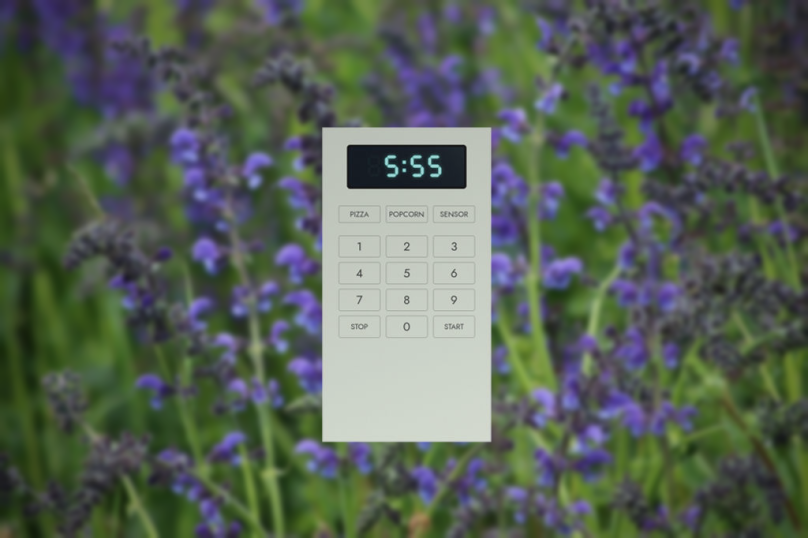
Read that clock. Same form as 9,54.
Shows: 5,55
